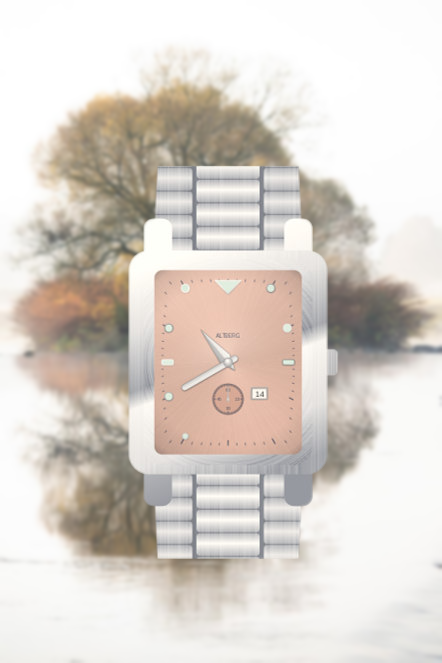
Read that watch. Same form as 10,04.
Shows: 10,40
